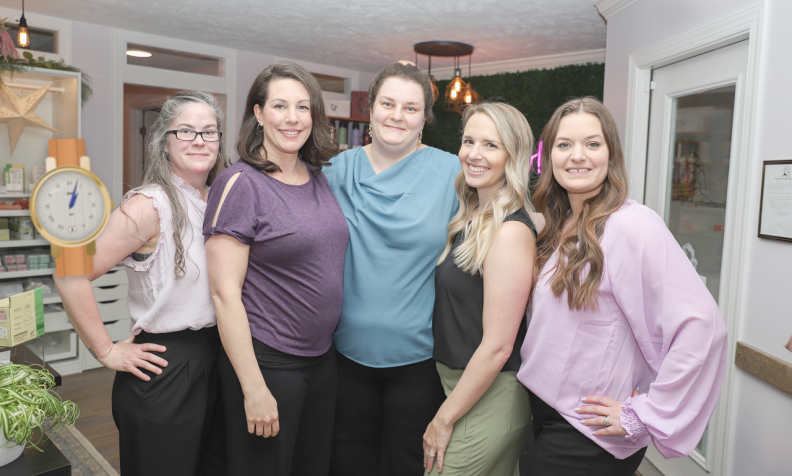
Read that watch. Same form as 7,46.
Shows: 1,03
